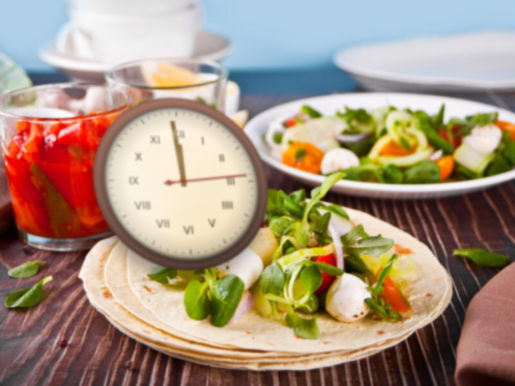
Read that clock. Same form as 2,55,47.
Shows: 11,59,14
